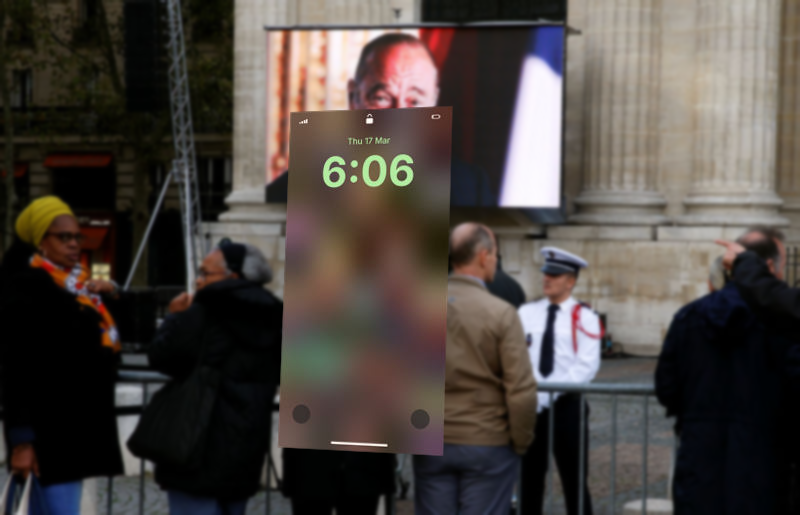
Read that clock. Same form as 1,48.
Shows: 6,06
